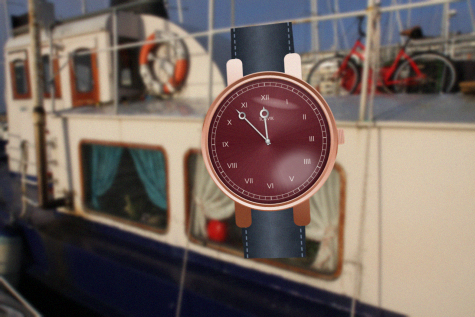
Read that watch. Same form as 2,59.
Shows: 11,53
